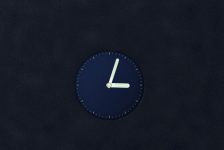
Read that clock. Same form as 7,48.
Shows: 3,03
